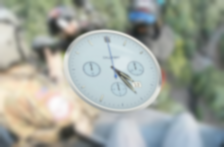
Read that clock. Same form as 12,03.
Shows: 4,25
